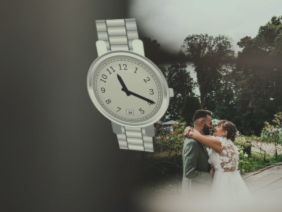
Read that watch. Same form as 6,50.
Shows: 11,19
